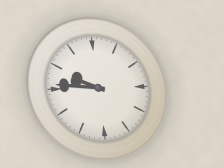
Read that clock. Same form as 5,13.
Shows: 9,46
